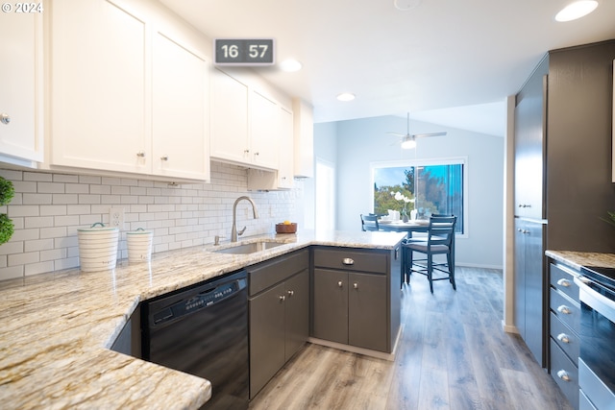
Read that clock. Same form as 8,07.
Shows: 16,57
